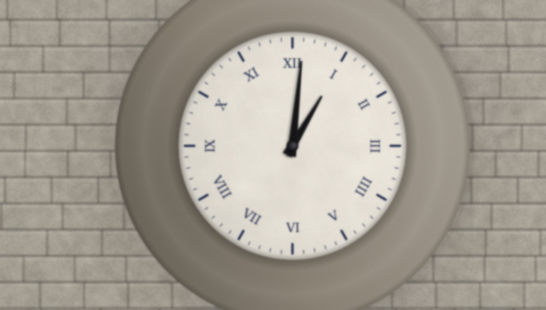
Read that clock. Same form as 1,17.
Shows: 1,01
